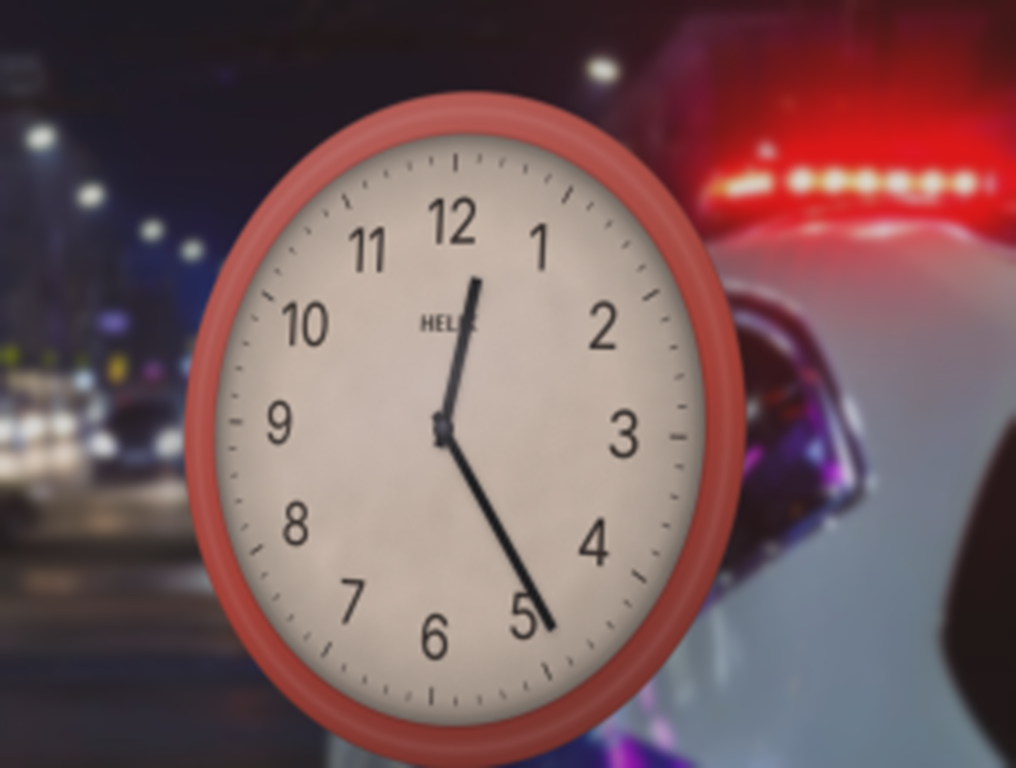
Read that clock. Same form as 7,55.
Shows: 12,24
